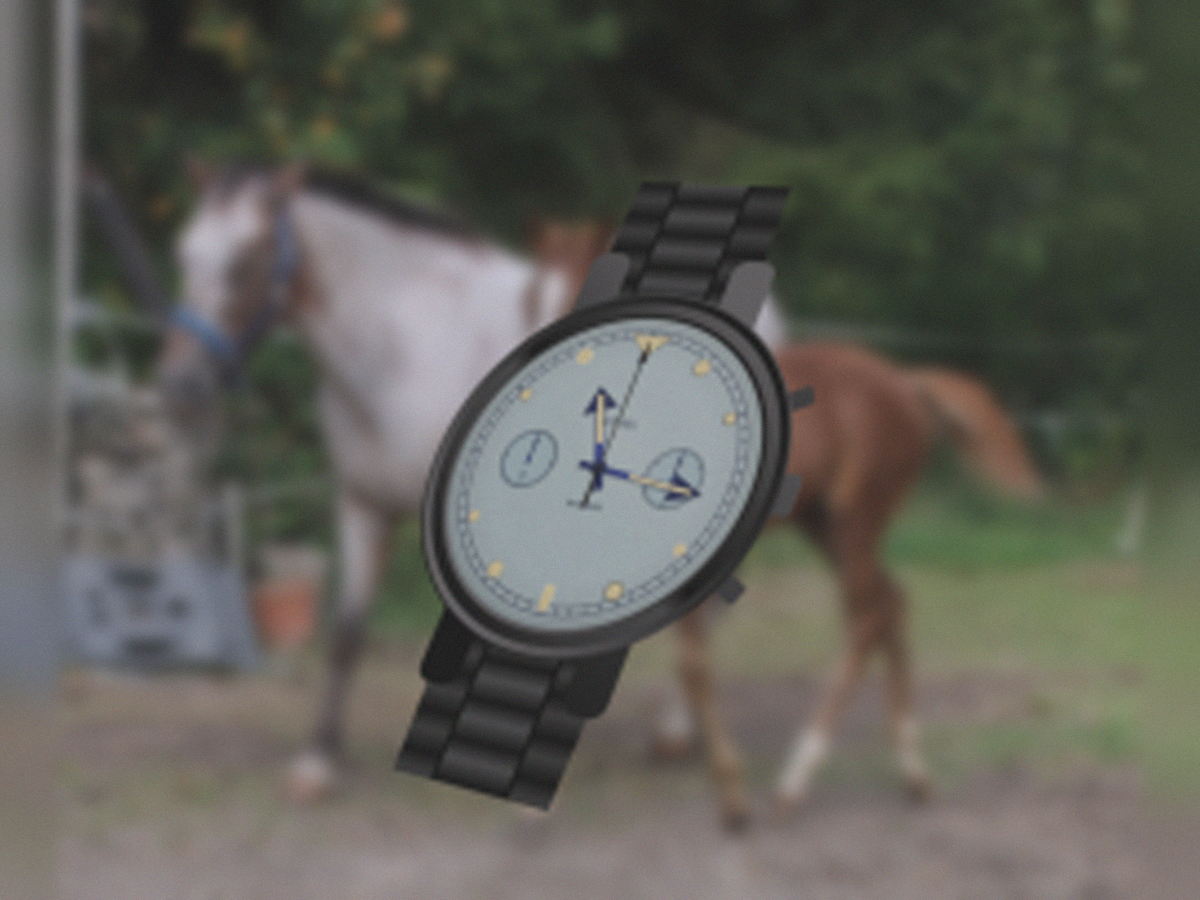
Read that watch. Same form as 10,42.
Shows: 11,16
